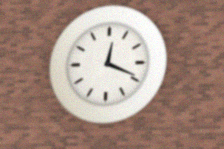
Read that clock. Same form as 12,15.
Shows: 12,19
